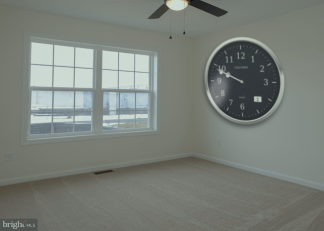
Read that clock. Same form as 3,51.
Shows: 9,49
